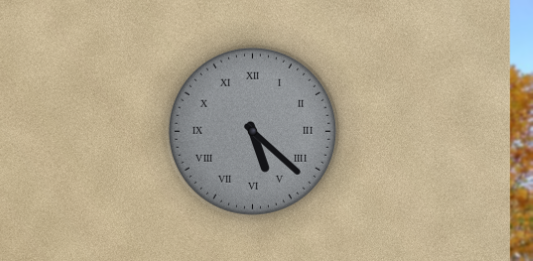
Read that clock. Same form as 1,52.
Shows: 5,22
